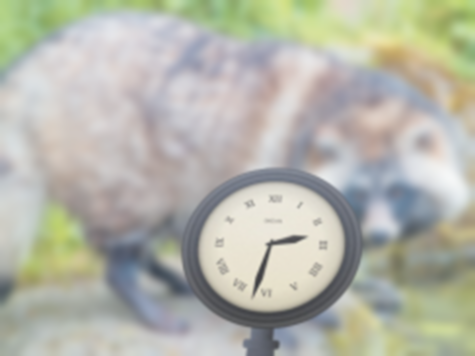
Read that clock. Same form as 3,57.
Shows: 2,32
